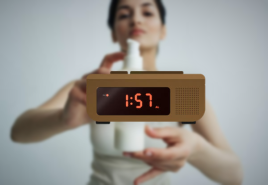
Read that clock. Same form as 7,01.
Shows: 1,57
